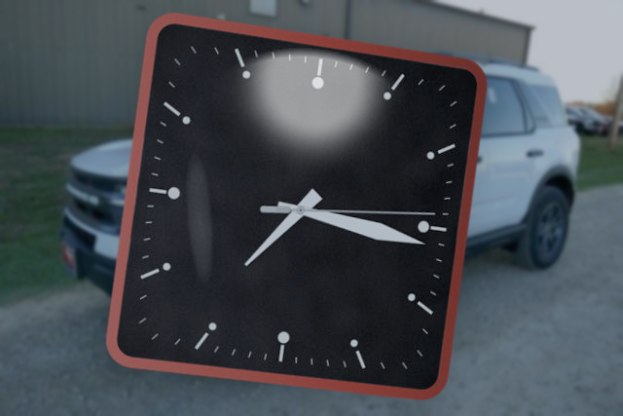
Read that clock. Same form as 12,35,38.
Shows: 7,16,14
